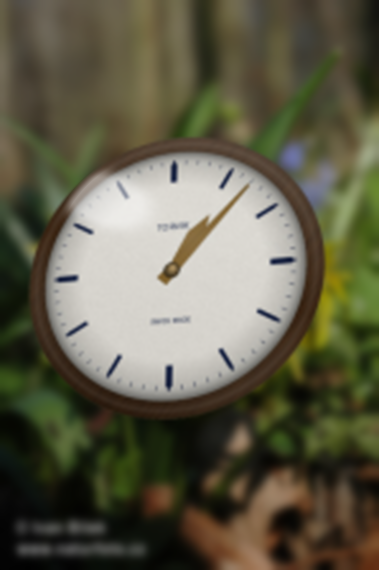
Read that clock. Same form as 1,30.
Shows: 1,07
